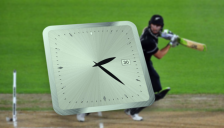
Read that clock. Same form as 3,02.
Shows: 2,23
